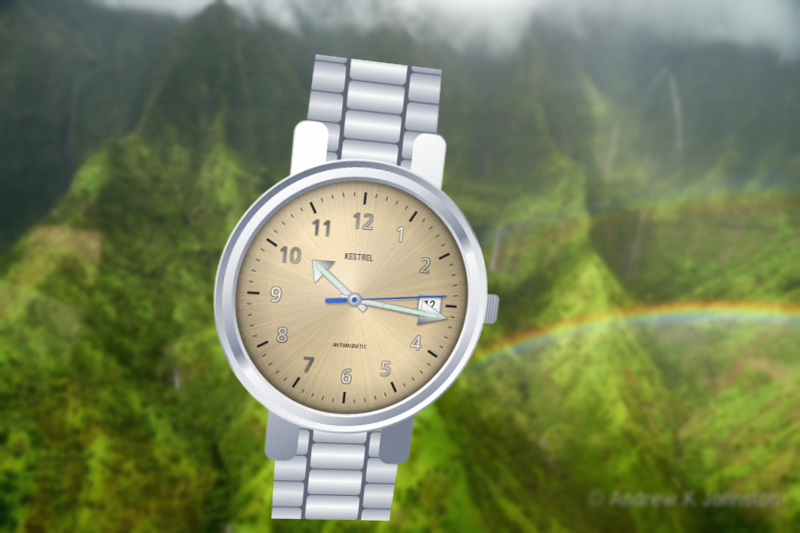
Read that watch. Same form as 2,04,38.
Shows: 10,16,14
